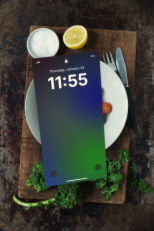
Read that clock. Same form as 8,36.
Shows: 11,55
